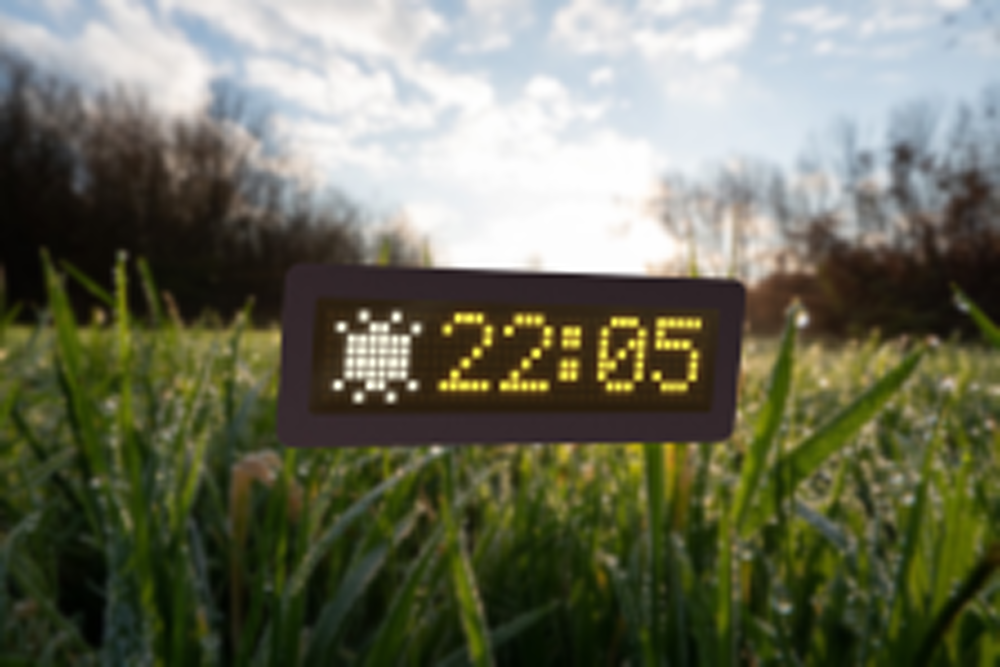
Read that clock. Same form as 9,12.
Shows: 22,05
